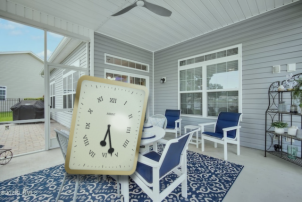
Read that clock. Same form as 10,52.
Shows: 6,27
